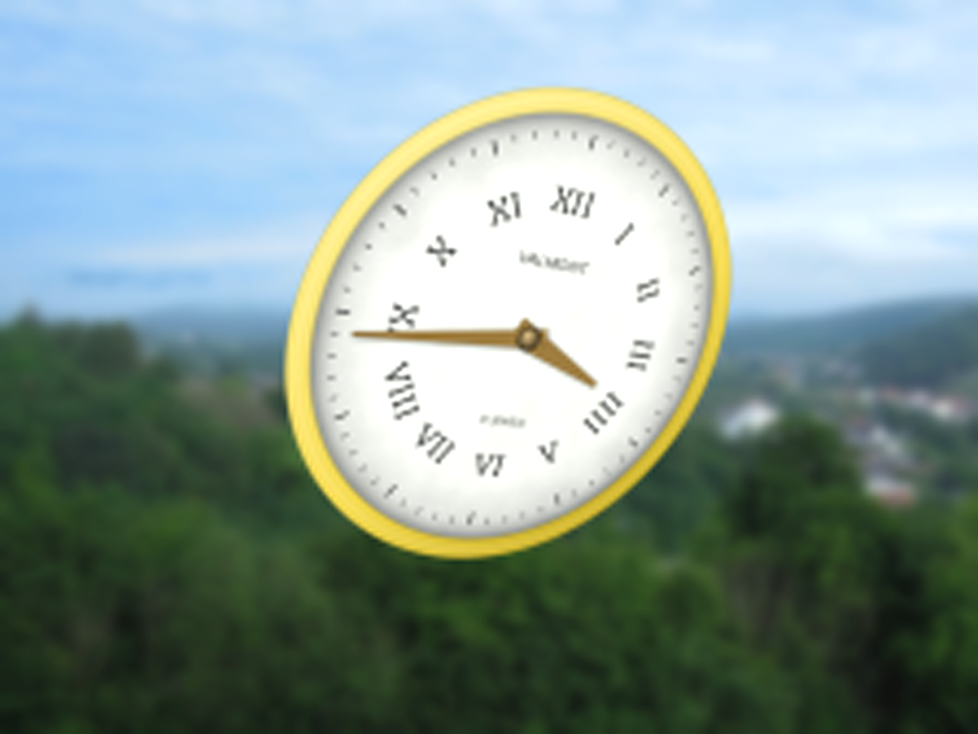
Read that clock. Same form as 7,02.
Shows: 3,44
